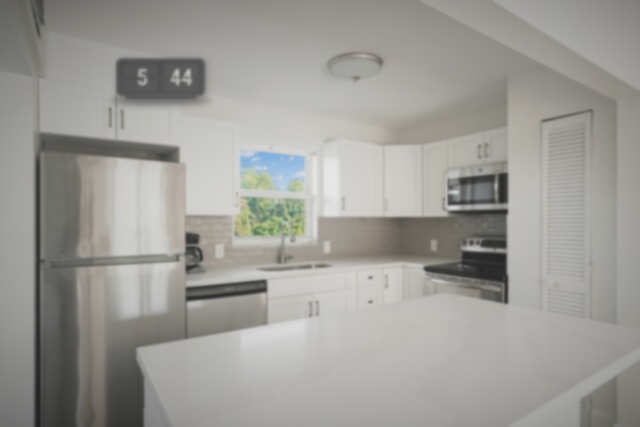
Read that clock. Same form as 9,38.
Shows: 5,44
